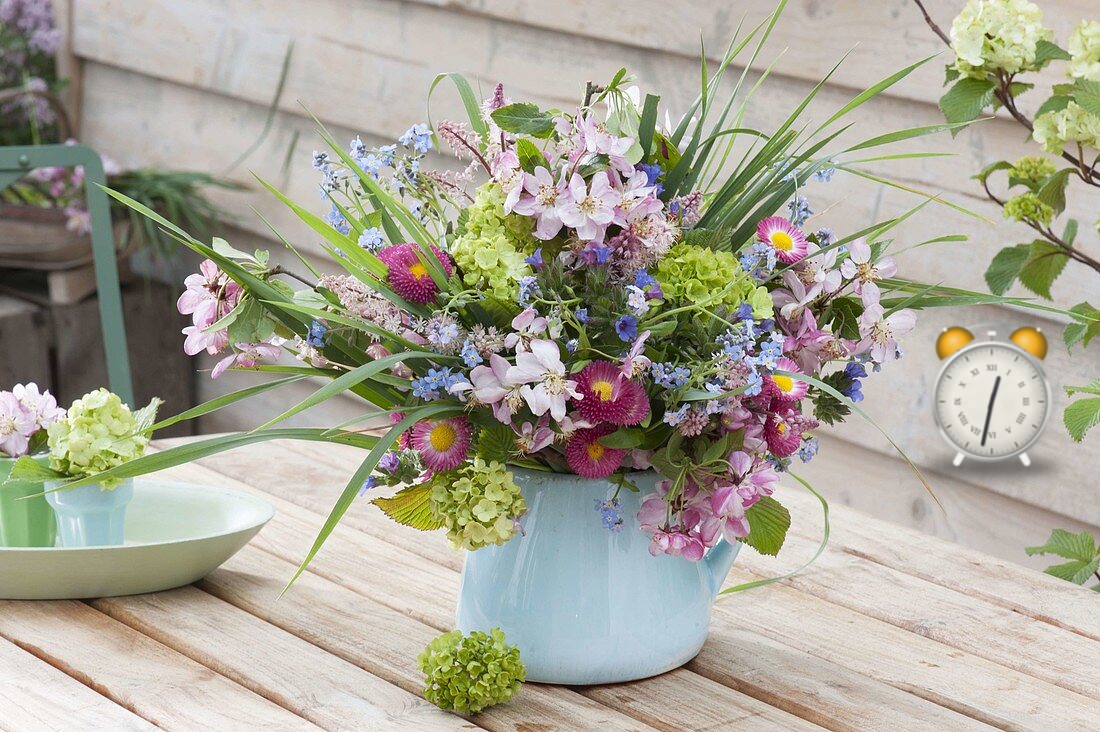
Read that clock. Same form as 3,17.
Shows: 12,32
